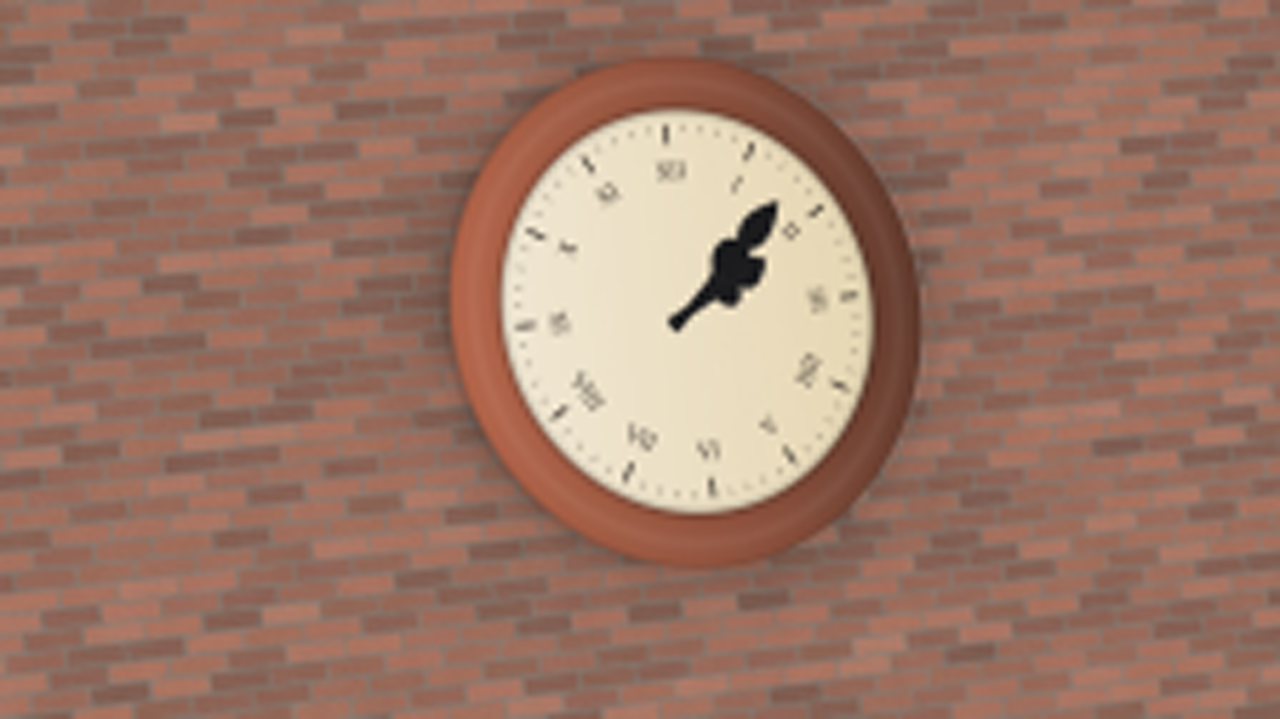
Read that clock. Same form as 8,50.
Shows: 2,08
